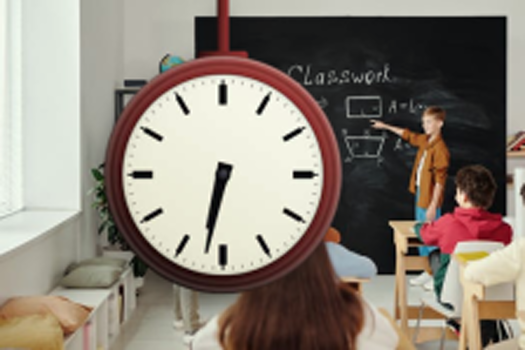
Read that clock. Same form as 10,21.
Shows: 6,32
